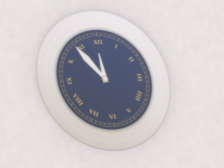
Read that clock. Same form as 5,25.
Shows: 11,54
